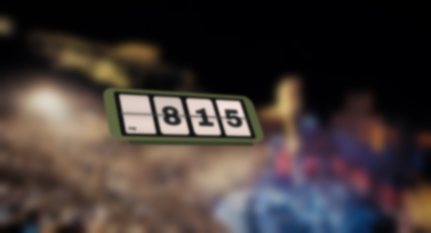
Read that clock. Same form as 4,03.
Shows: 8,15
